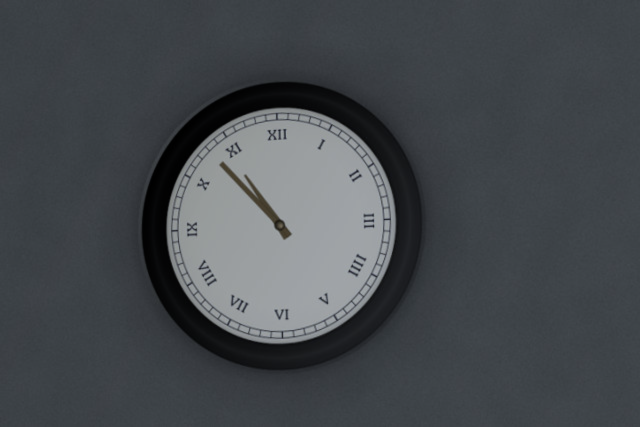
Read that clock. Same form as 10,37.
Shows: 10,53
